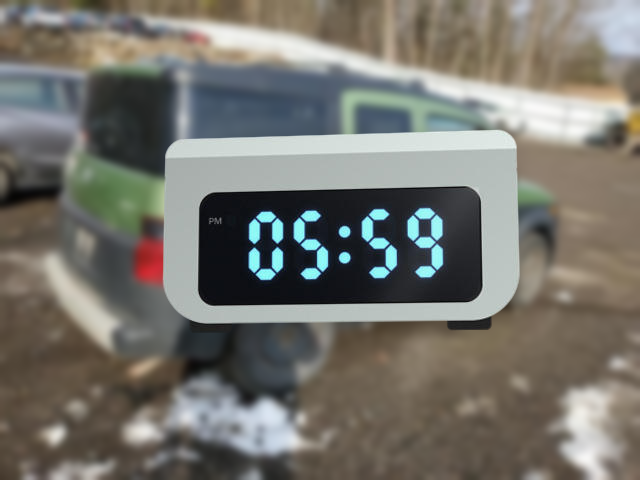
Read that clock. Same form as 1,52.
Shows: 5,59
